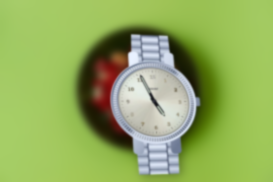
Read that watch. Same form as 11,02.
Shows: 4,56
